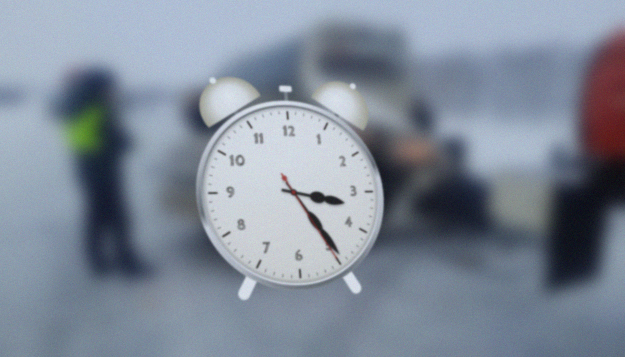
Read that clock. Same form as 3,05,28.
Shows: 3,24,25
